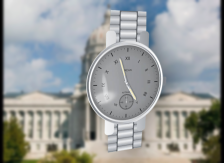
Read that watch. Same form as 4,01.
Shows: 4,57
